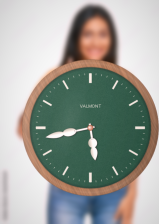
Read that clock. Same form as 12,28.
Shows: 5,43
